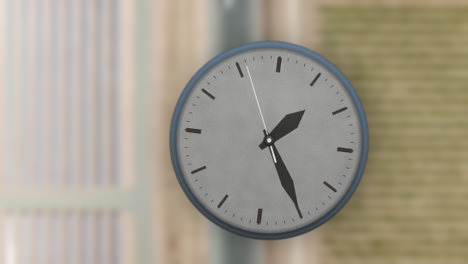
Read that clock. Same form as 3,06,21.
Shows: 1,24,56
